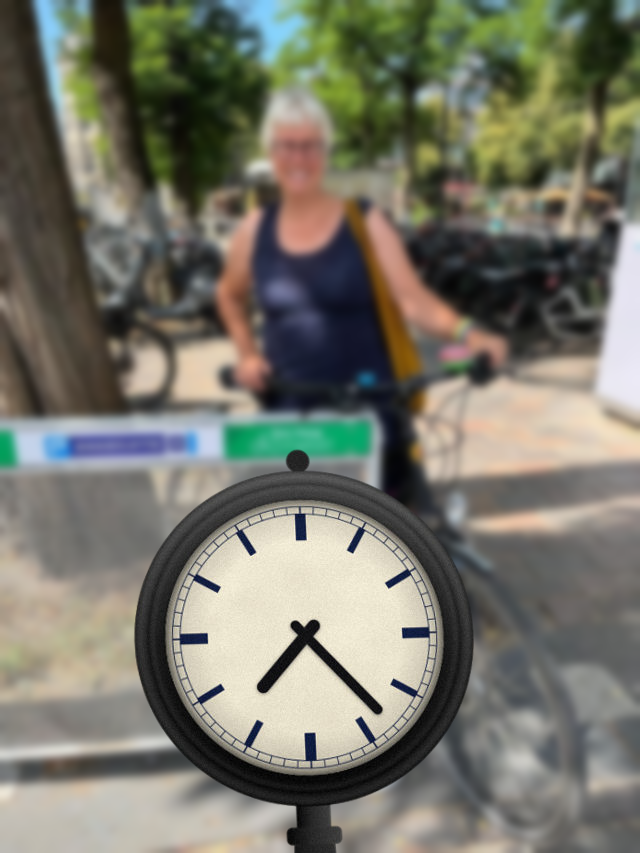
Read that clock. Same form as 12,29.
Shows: 7,23
